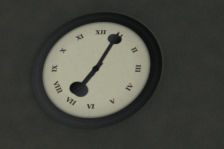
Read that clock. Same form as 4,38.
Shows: 7,04
